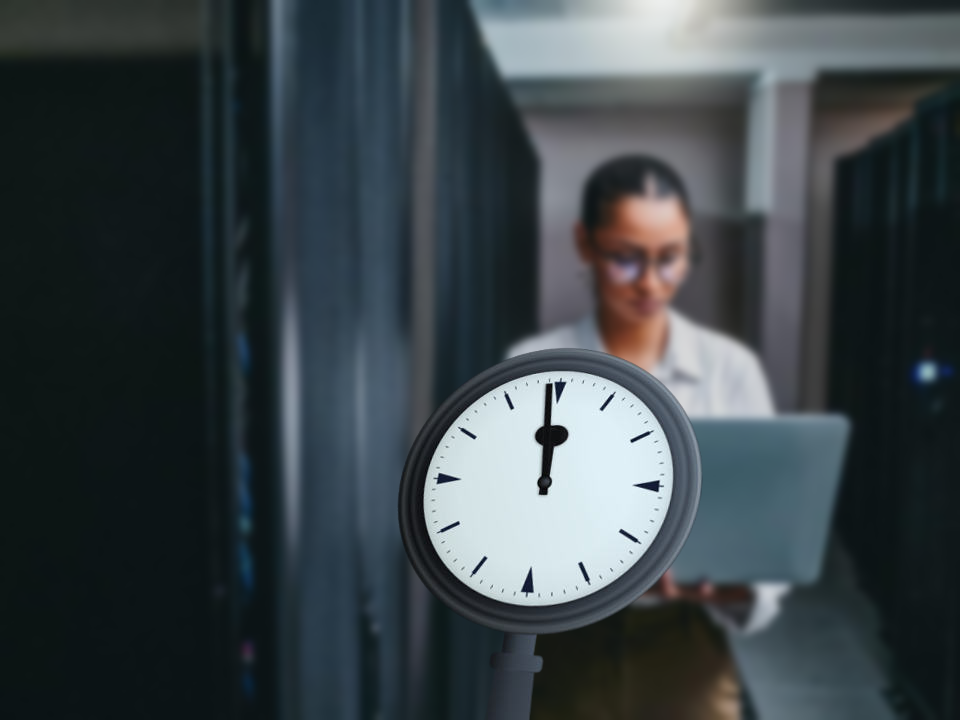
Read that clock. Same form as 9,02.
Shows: 11,59
